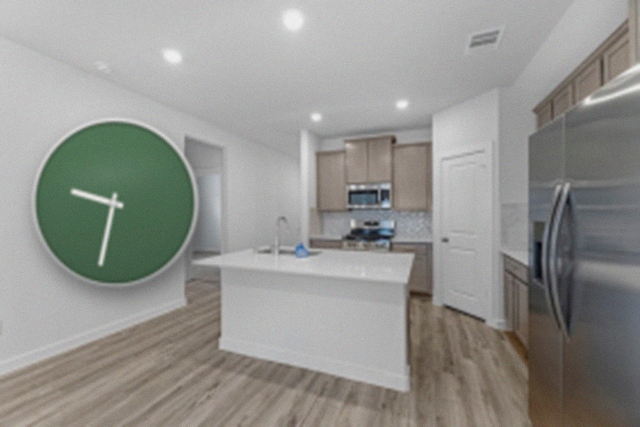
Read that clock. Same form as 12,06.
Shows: 9,32
